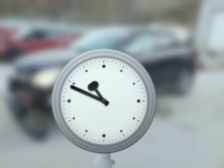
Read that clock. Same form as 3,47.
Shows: 10,49
